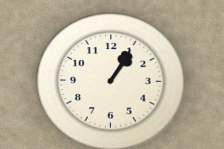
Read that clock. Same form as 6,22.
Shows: 1,05
